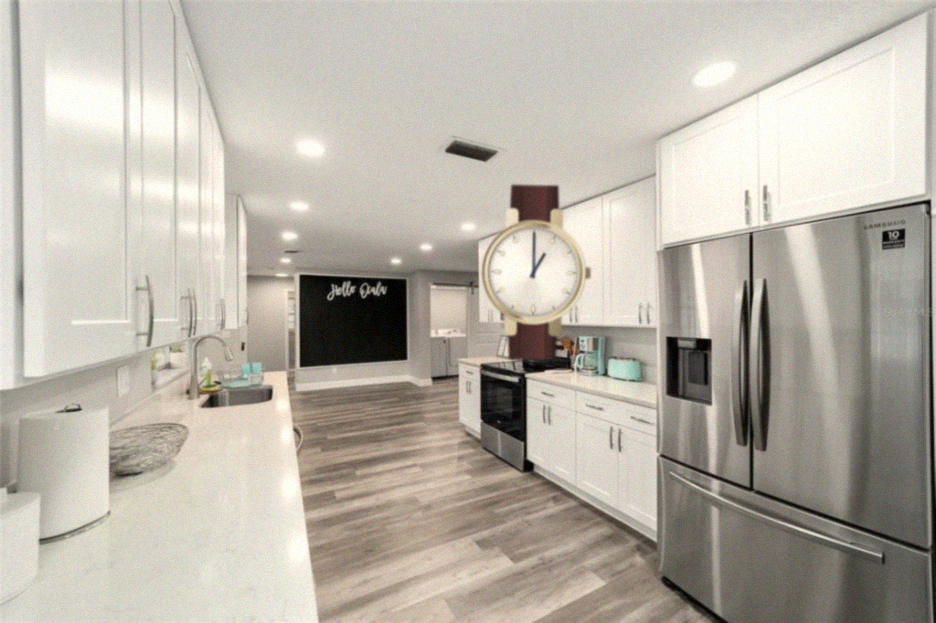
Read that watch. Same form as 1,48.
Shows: 1,00
